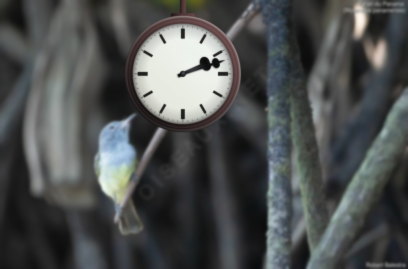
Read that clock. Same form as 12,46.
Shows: 2,12
